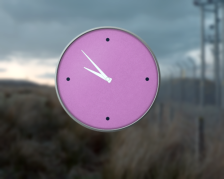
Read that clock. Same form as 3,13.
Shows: 9,53
